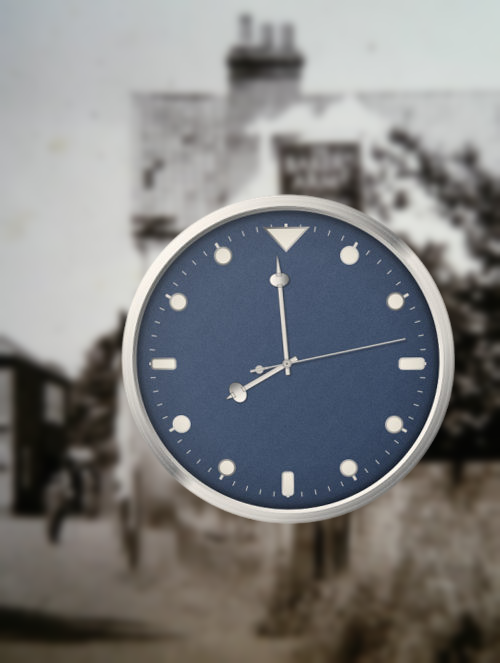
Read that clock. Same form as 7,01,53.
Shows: 7,59,13
